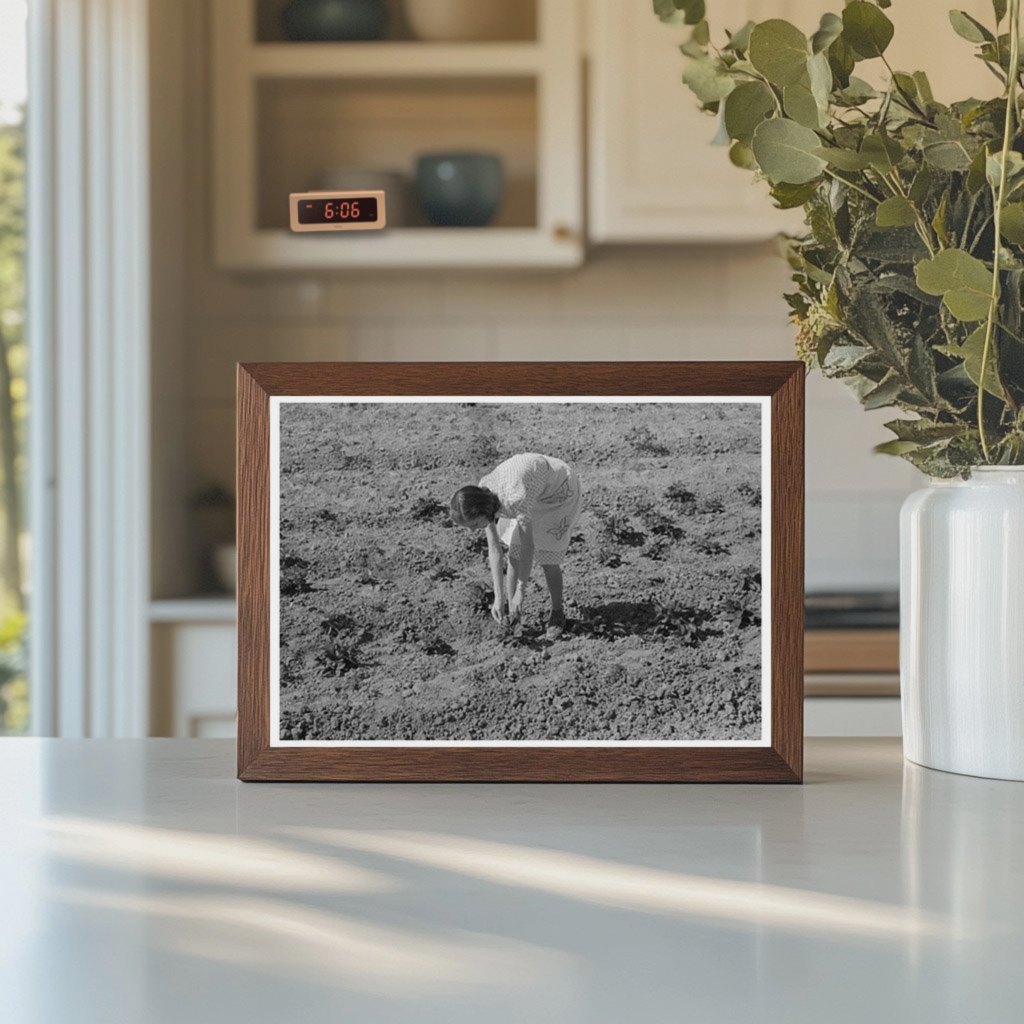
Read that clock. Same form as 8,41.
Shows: 6,06
